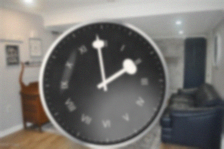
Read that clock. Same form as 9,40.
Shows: 1,59
